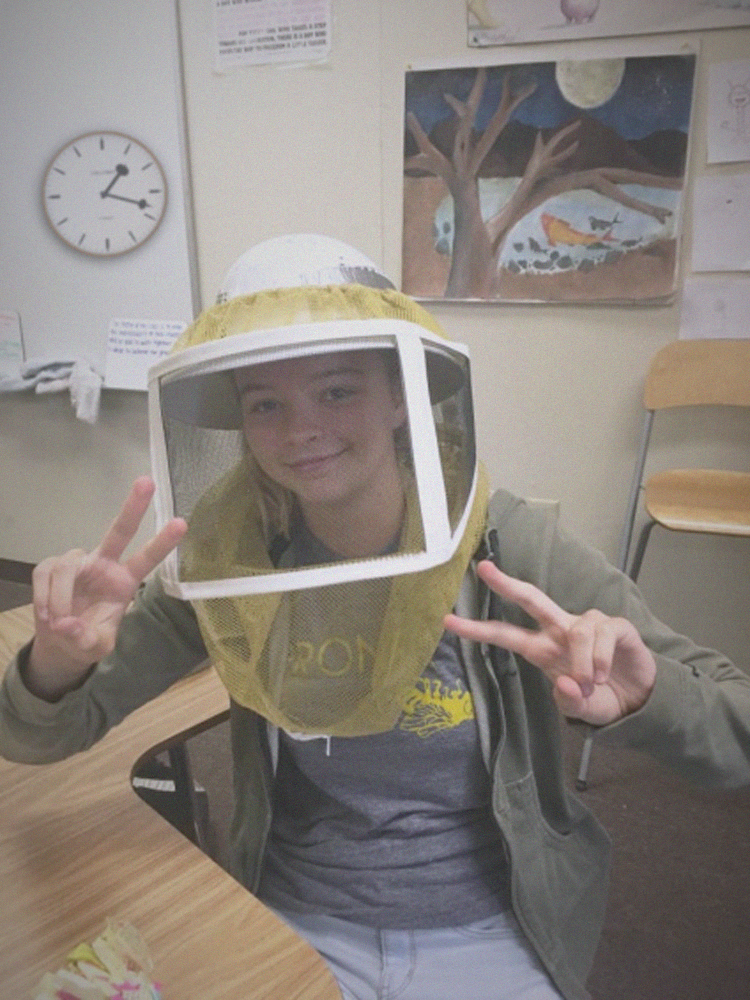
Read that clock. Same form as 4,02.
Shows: 1,18
